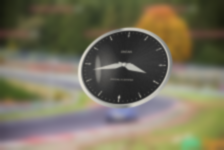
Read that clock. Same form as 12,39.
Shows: 3,43
